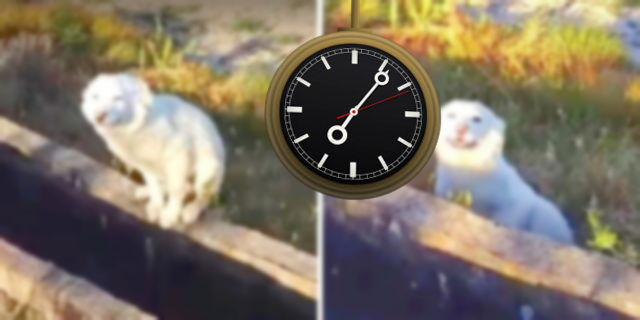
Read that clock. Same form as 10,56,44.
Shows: 7,06,11
